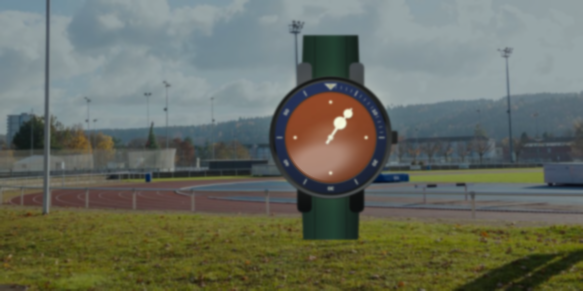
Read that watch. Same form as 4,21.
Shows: 1,06
